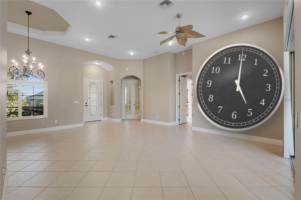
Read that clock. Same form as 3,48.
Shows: 5,00
